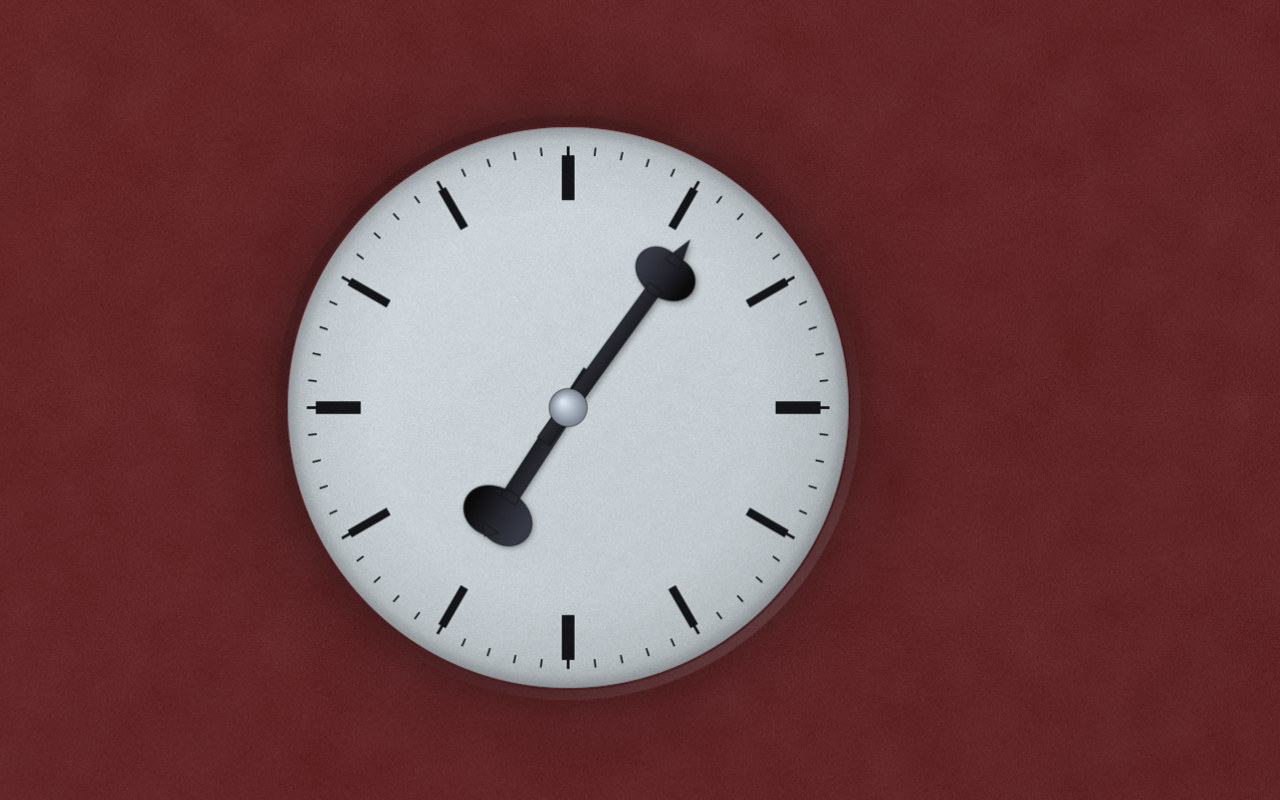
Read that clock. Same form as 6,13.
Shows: 7,06
